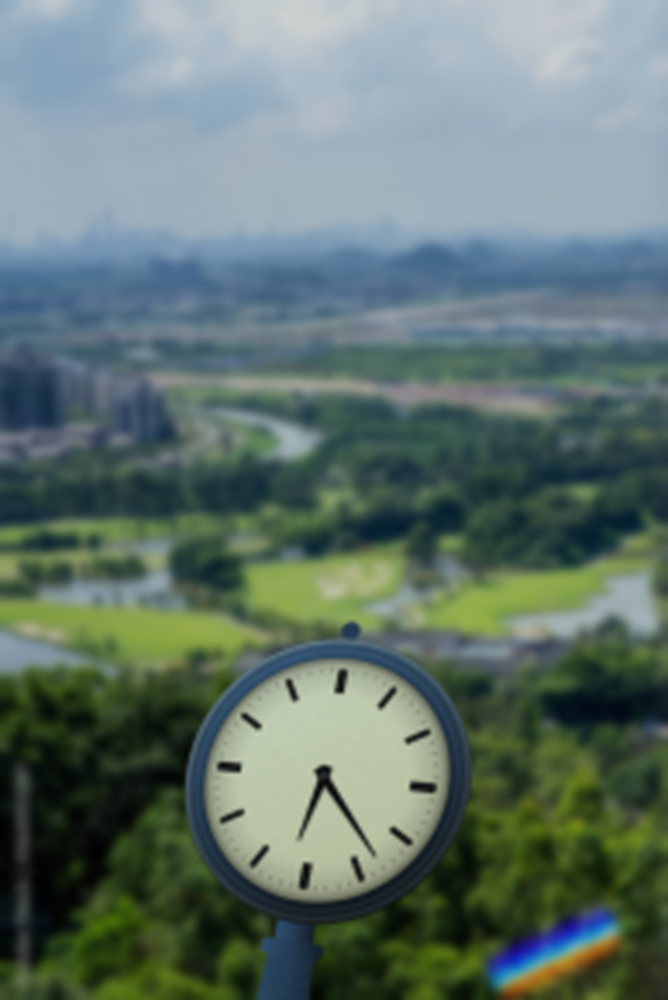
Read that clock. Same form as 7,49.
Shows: 6,23
